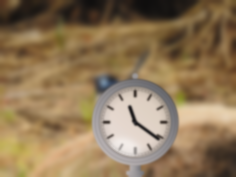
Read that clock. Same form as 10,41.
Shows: 11,21
